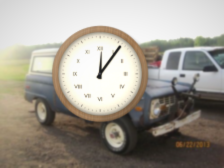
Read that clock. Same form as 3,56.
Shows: 12,06
